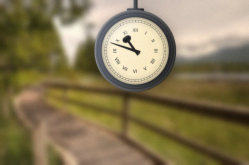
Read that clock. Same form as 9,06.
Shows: 10,48
